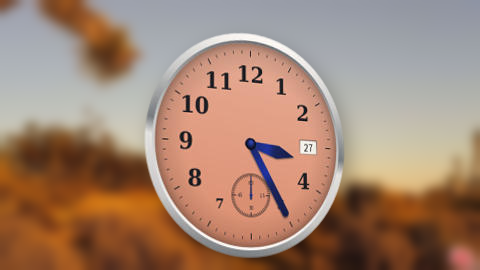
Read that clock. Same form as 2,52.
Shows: 3,25
